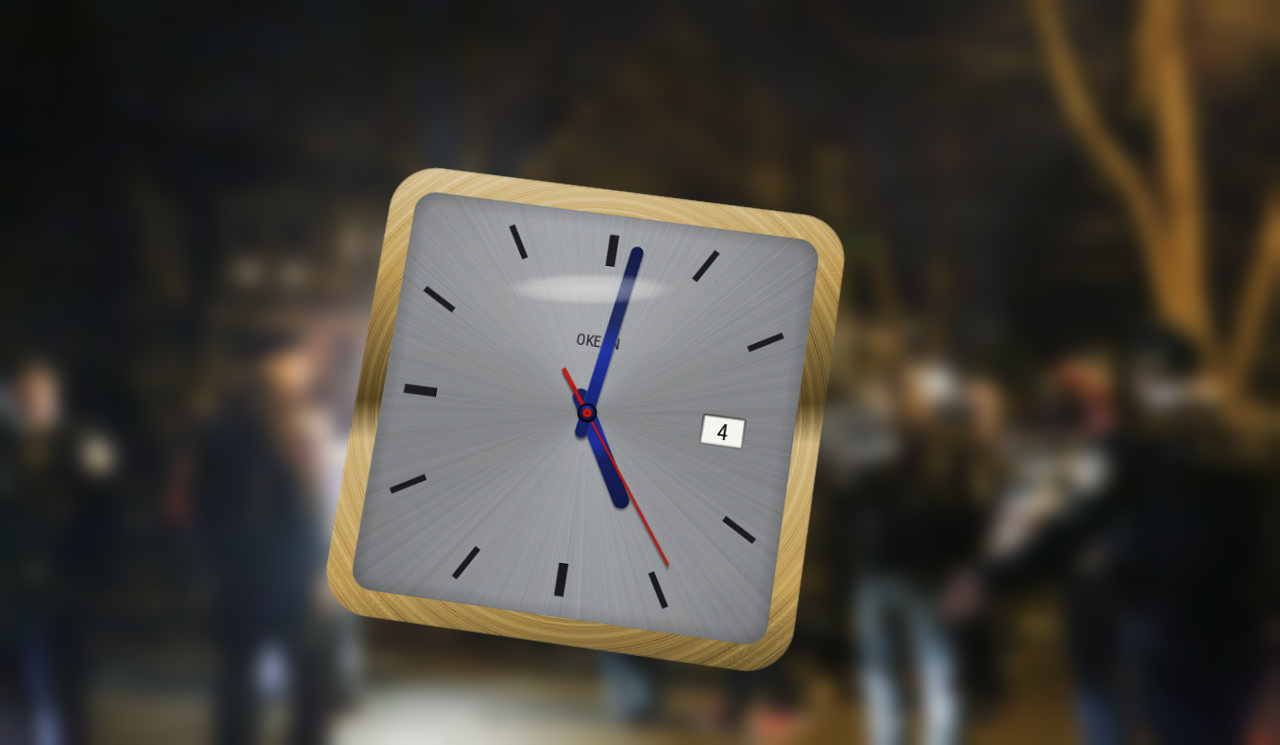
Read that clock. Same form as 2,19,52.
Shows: 5,01,24
